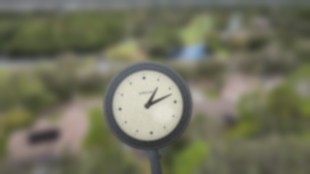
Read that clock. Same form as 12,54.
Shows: 1,12
